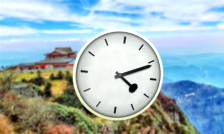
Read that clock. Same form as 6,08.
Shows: 4,11
